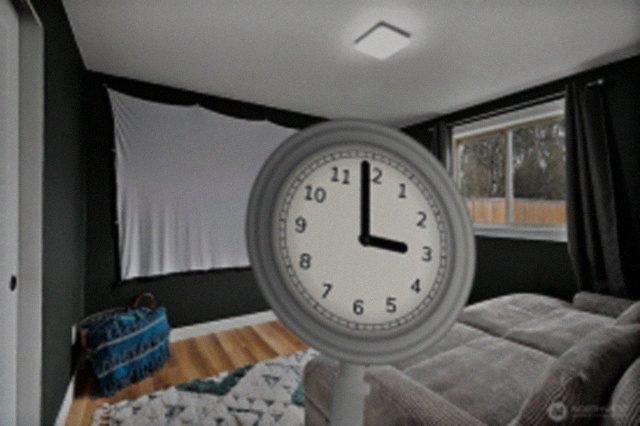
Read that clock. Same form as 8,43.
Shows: 2,59
